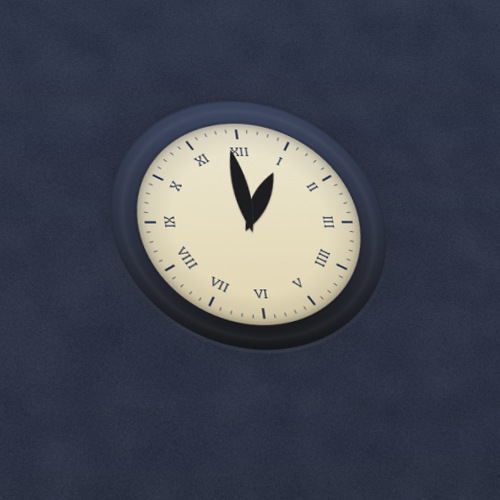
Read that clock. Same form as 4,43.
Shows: 12,59
